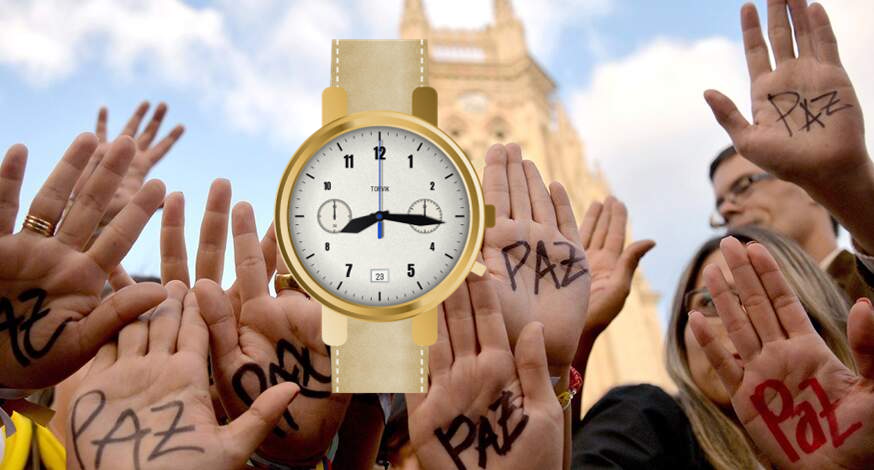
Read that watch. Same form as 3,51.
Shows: 8,16
